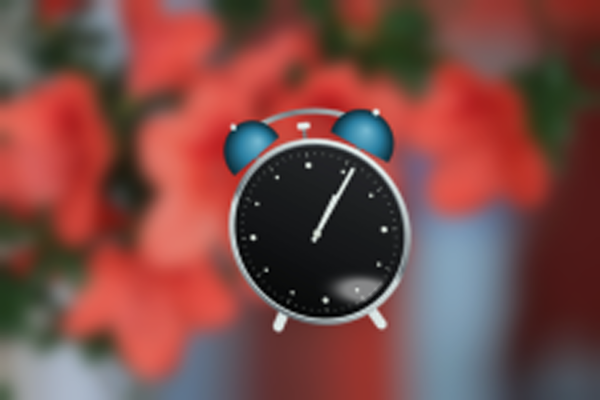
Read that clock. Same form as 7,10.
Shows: 1,06
